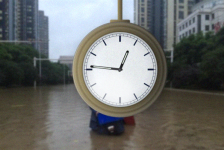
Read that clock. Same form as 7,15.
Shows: 12,46
